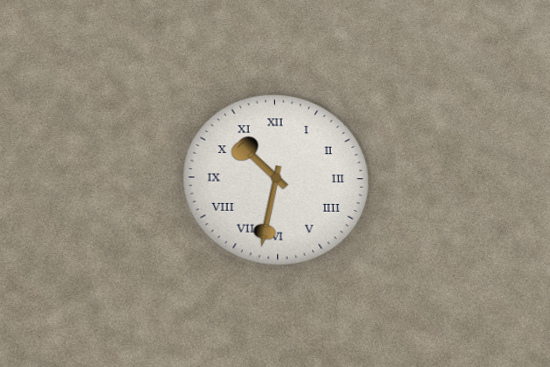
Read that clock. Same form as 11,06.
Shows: 10,32
